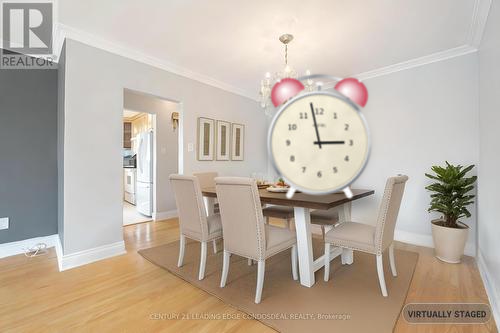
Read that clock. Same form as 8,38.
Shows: 2,58
